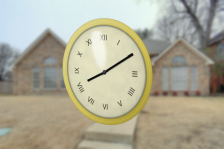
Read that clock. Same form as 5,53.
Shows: 8,10
